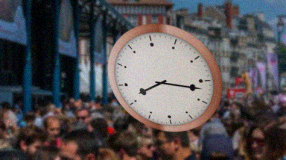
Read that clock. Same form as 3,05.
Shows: 8,17
